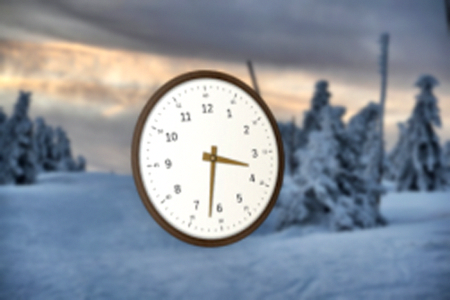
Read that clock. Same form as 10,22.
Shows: 3,32
